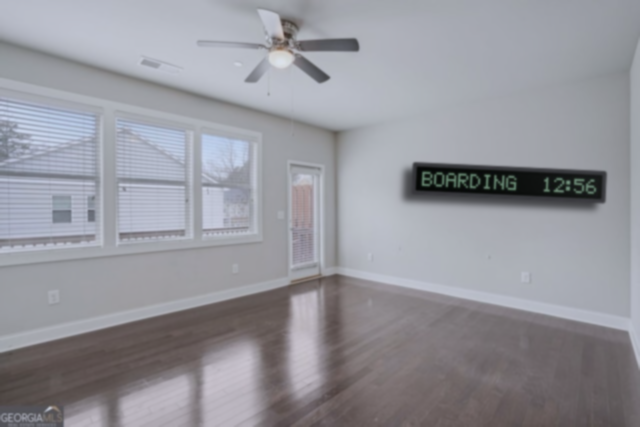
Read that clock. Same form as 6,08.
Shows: 12,56
